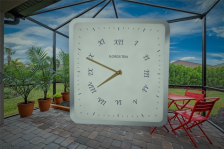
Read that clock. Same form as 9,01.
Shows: 7,49
